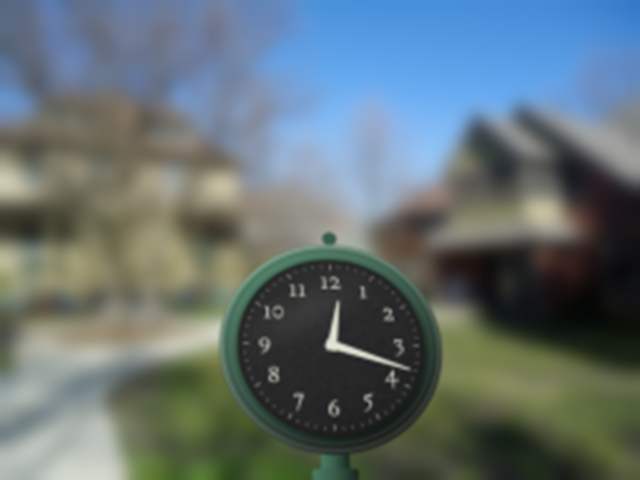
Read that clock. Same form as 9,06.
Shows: 12,18
